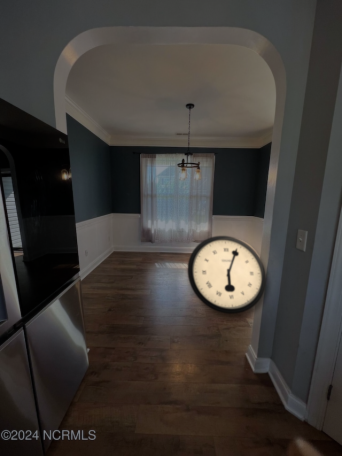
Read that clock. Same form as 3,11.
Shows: 6,04
